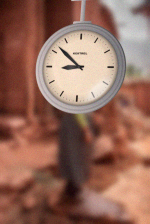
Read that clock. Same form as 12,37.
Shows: 8,52
